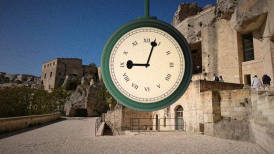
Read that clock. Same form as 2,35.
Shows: 9,03
